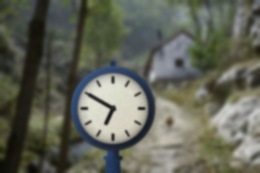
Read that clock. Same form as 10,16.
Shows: 6,50
